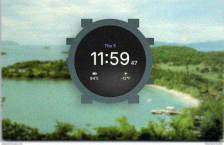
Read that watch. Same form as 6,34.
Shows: 11,59
